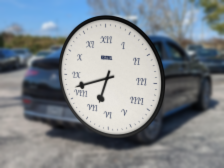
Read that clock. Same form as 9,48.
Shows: 6,42
